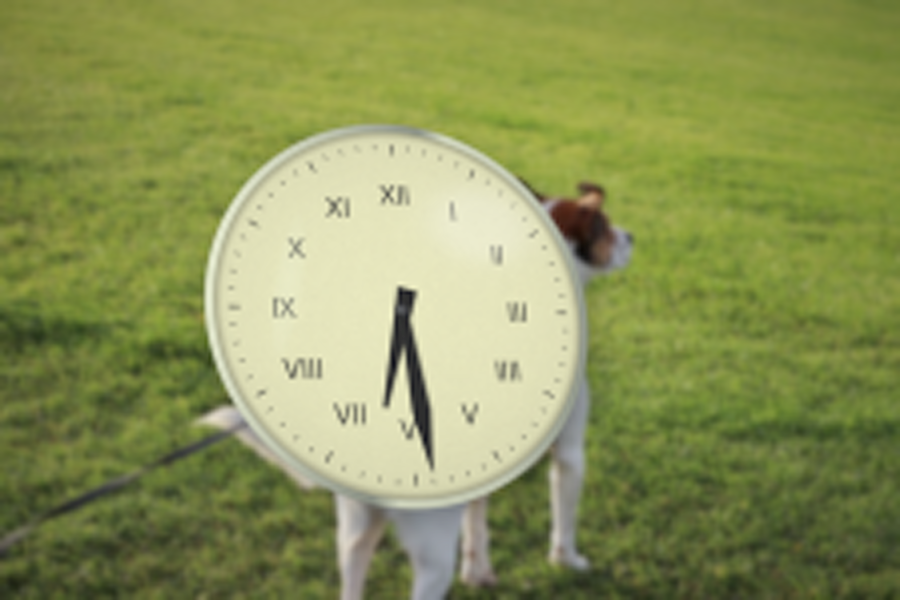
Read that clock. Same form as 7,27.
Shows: 6,29
